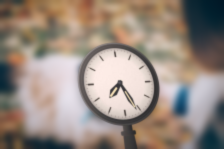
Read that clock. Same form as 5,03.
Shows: 7,26
